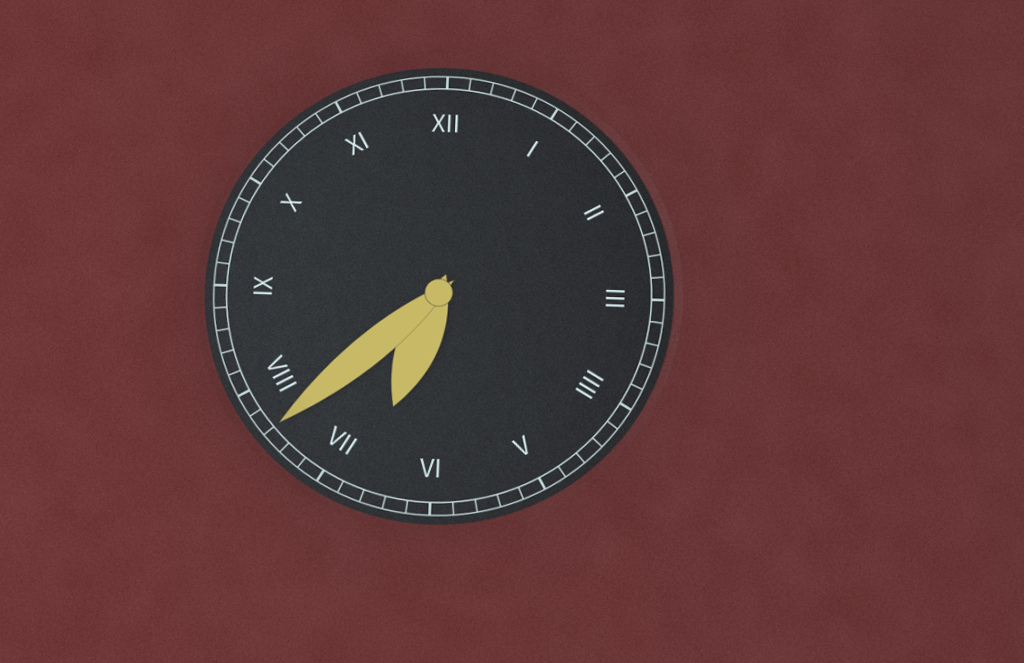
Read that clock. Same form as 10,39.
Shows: 6,38
